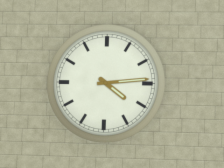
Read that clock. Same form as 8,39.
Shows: 4,14
